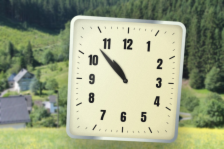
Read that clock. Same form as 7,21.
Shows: 10,53
